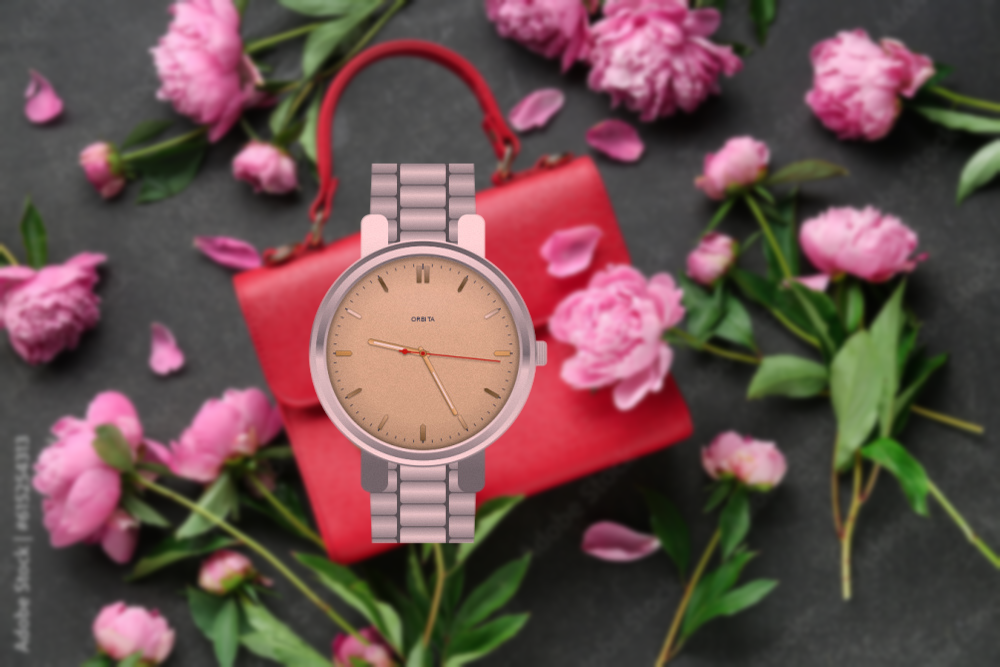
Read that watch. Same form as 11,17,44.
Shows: 9,25,16
